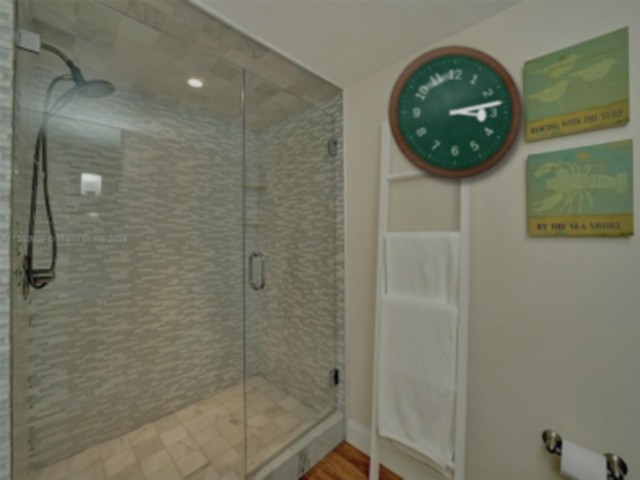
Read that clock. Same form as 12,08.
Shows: 3,13
